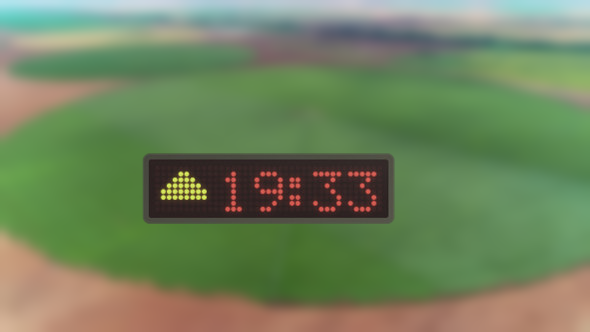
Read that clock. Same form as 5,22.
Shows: 19,33
